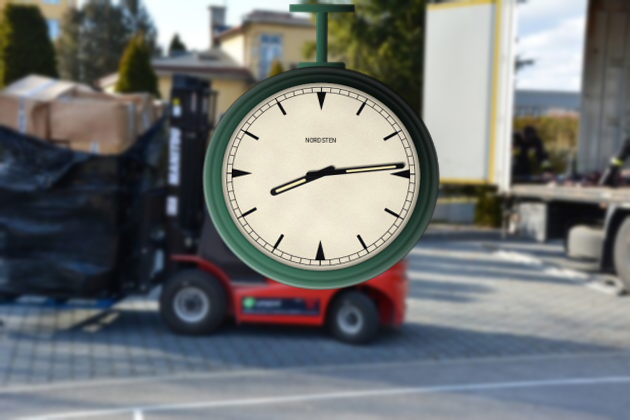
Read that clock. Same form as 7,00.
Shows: 8,14
